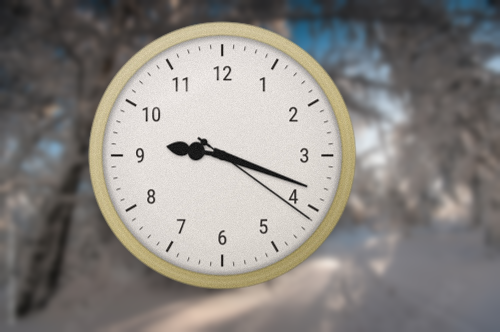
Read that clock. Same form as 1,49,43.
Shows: 9,18,21
